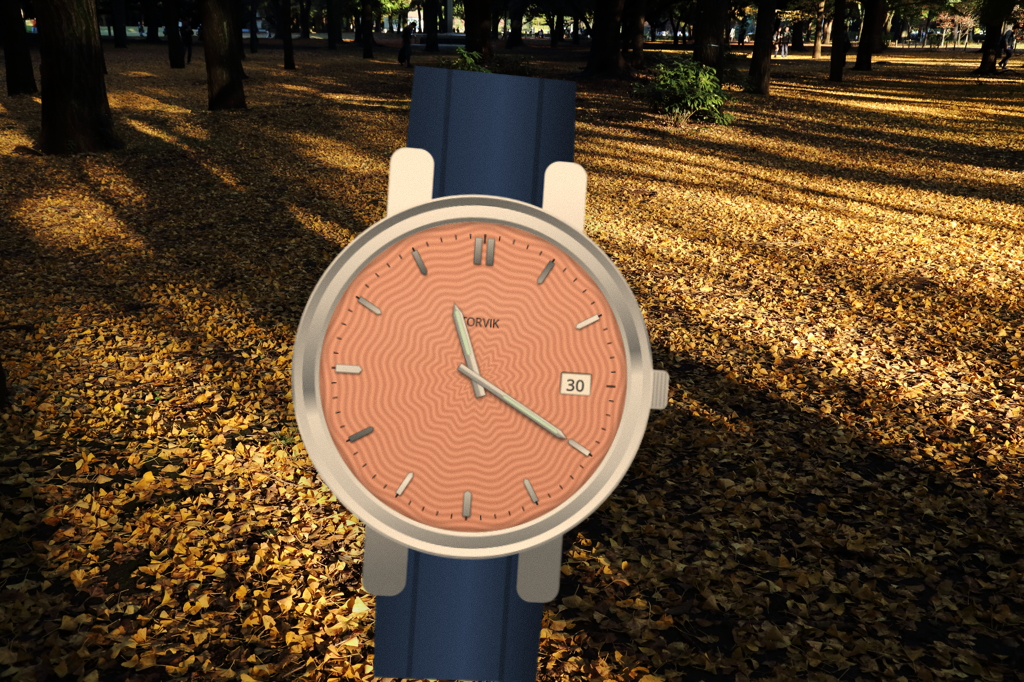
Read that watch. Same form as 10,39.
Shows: 11,20
